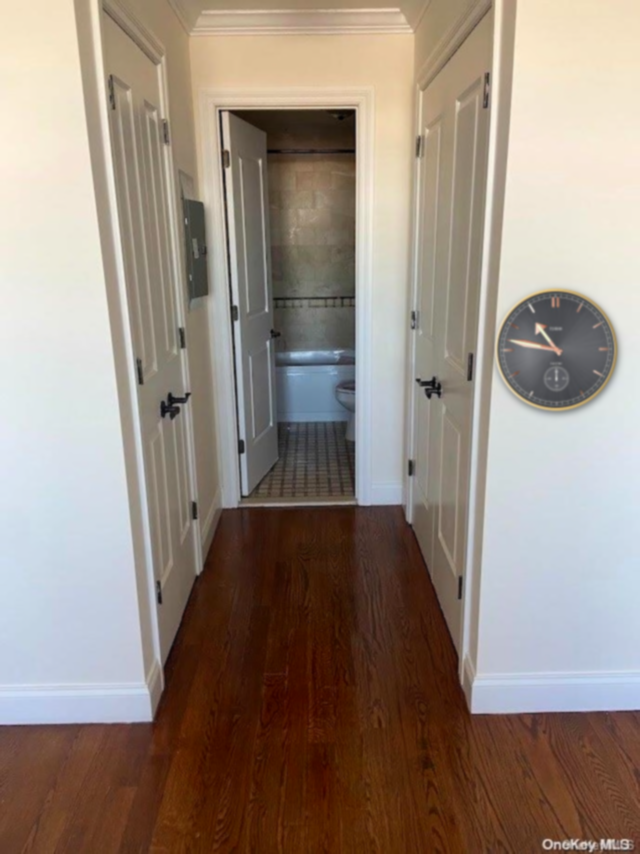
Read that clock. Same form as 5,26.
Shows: 10,47
